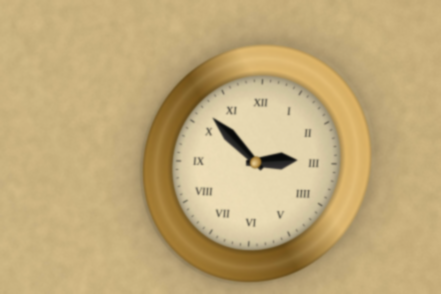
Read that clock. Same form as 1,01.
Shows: 2,52
